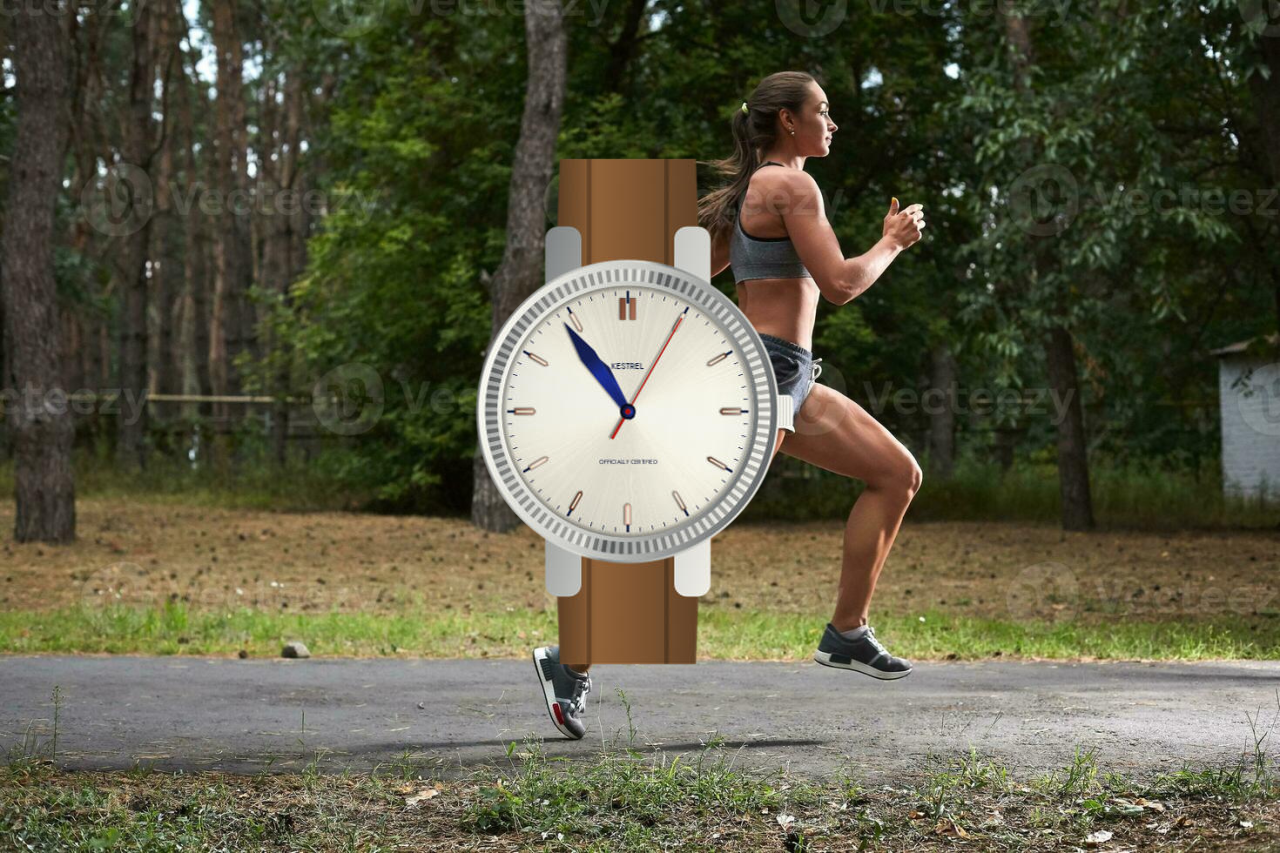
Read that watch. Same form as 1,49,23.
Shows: 10,54,05
